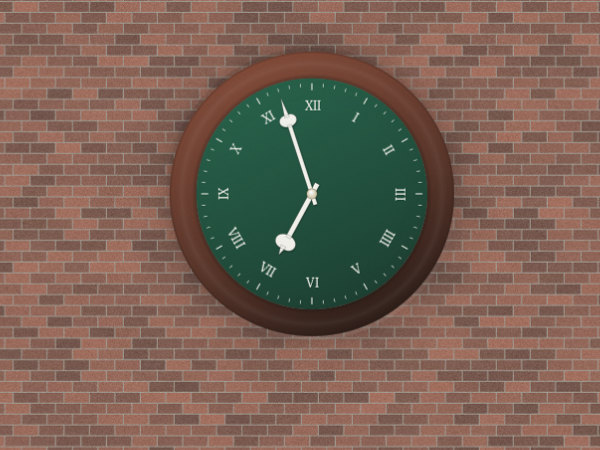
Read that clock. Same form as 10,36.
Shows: 6,57
